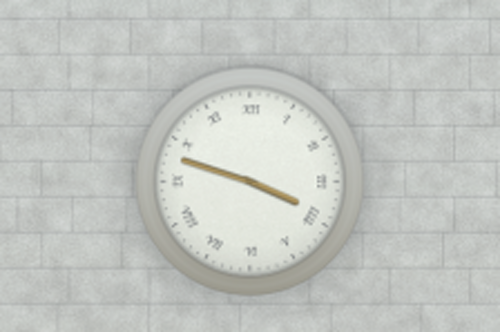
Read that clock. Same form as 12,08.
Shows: 3,48
